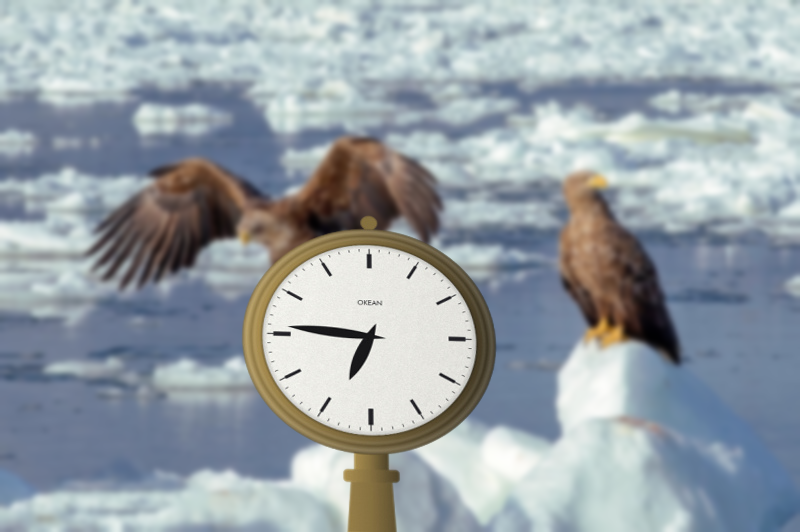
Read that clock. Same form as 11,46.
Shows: 6,46
